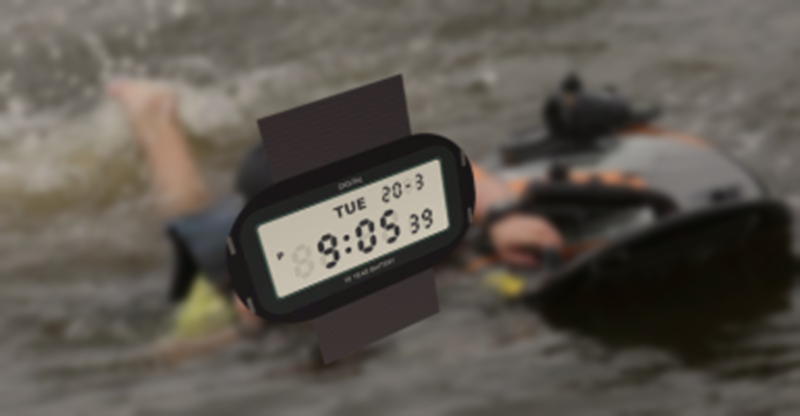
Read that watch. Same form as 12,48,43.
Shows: 9,05,39
